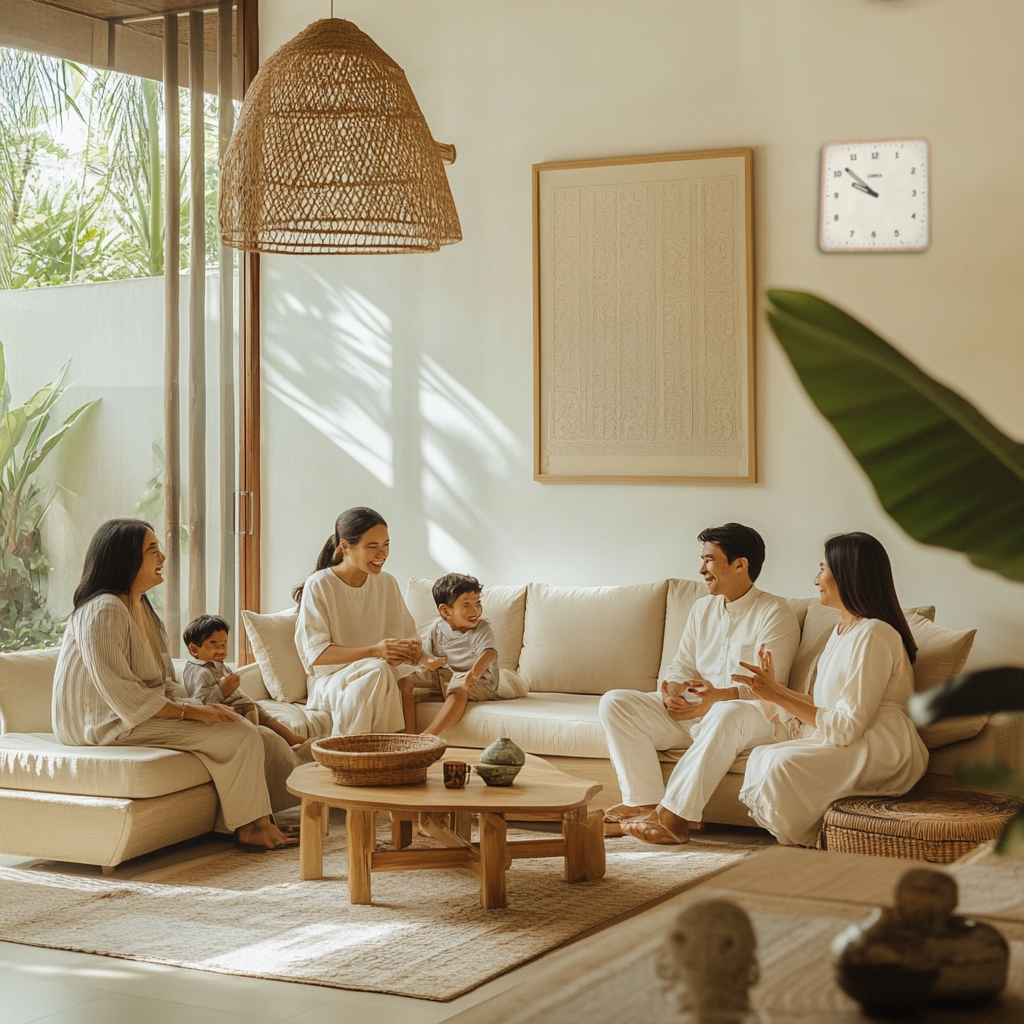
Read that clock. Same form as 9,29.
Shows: 9,52
